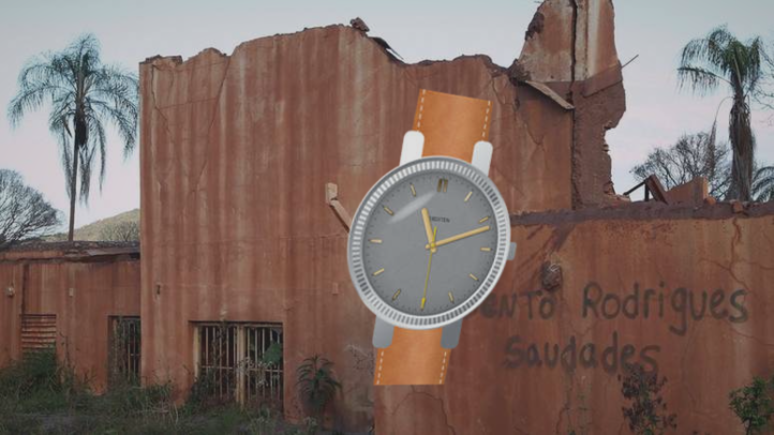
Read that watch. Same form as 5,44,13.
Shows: 11,11,30
